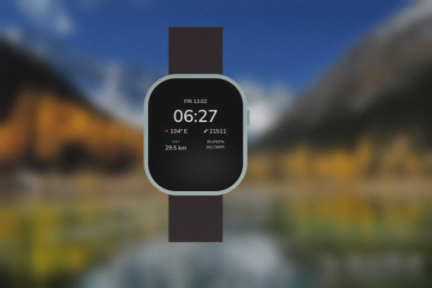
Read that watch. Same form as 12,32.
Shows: 6,27
